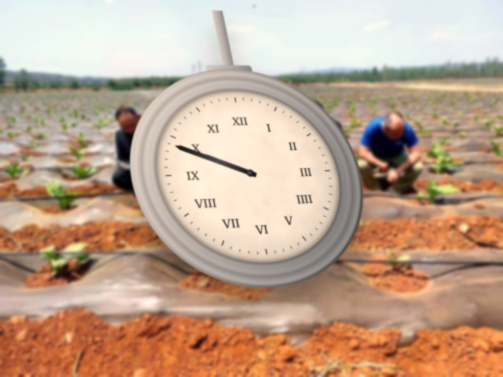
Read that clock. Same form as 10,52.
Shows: 9,49
